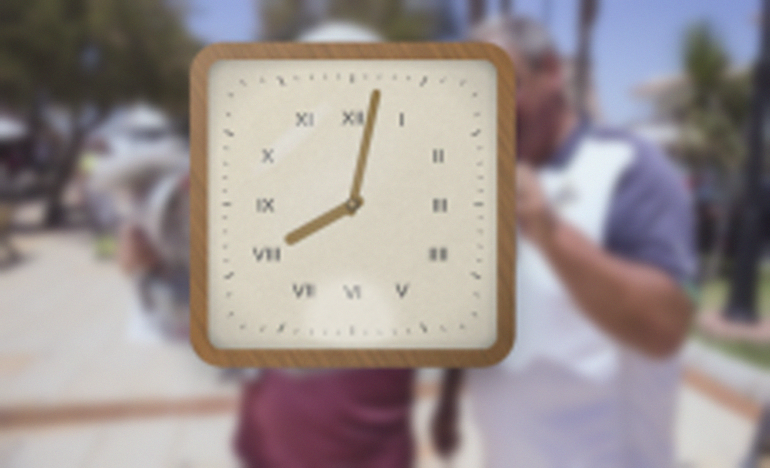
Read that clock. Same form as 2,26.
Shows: 8,02
